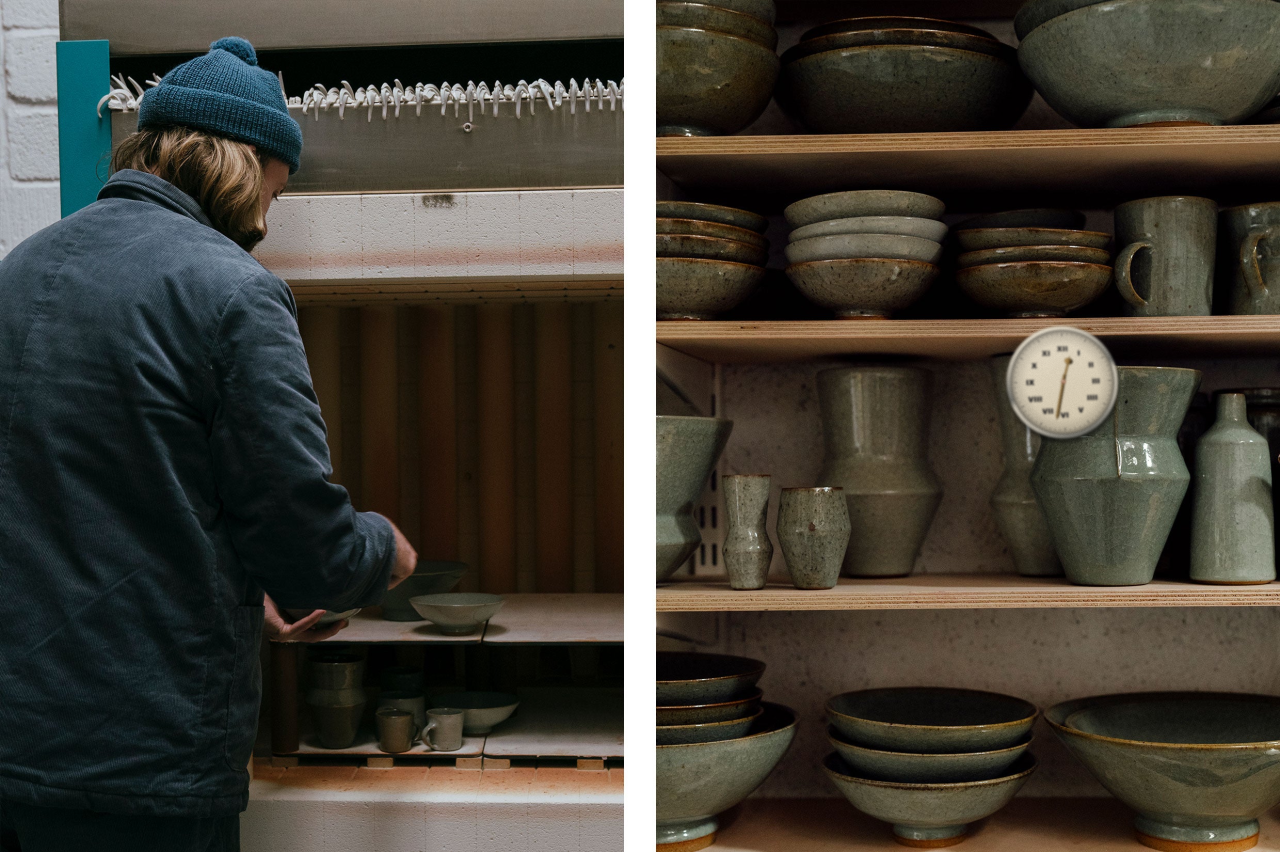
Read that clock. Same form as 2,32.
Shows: 12,32
